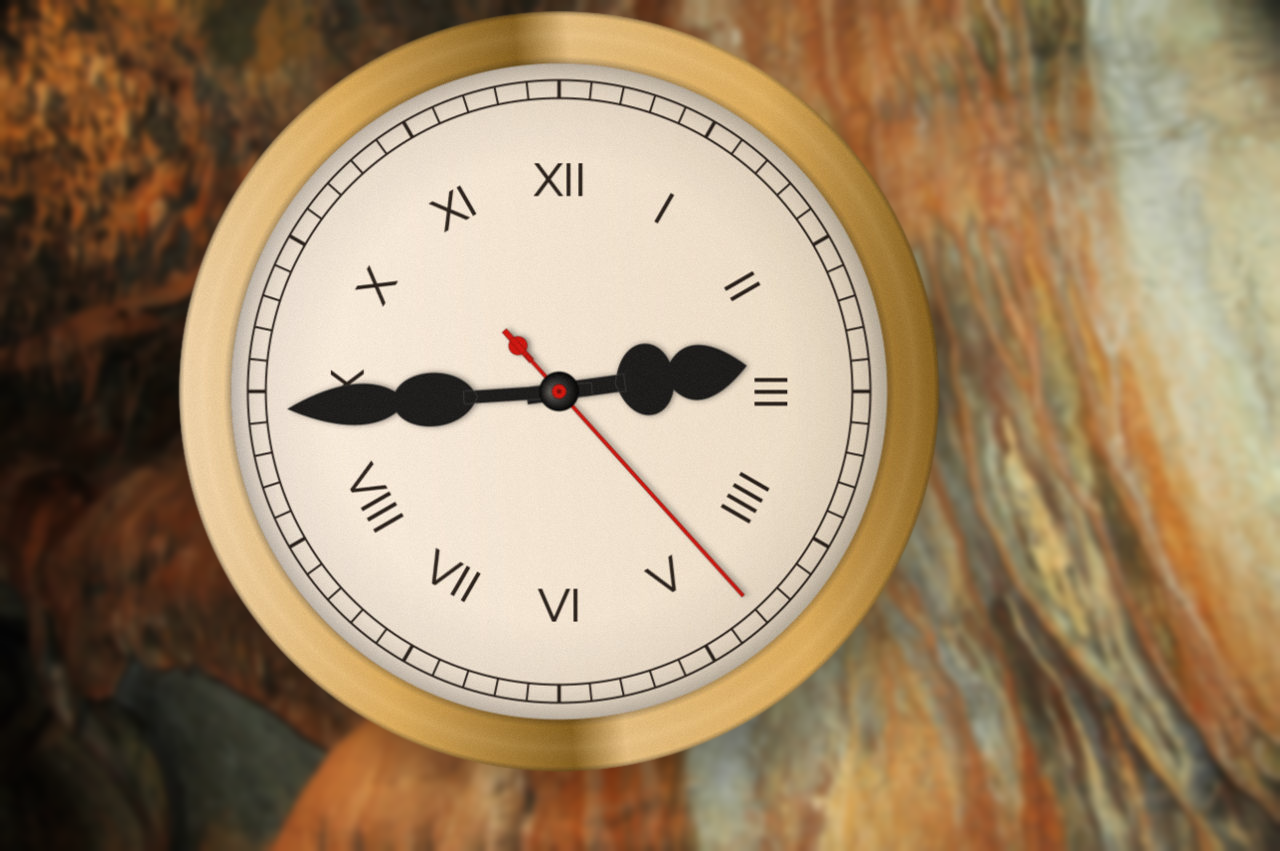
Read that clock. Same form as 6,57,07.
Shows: 2,44,23
